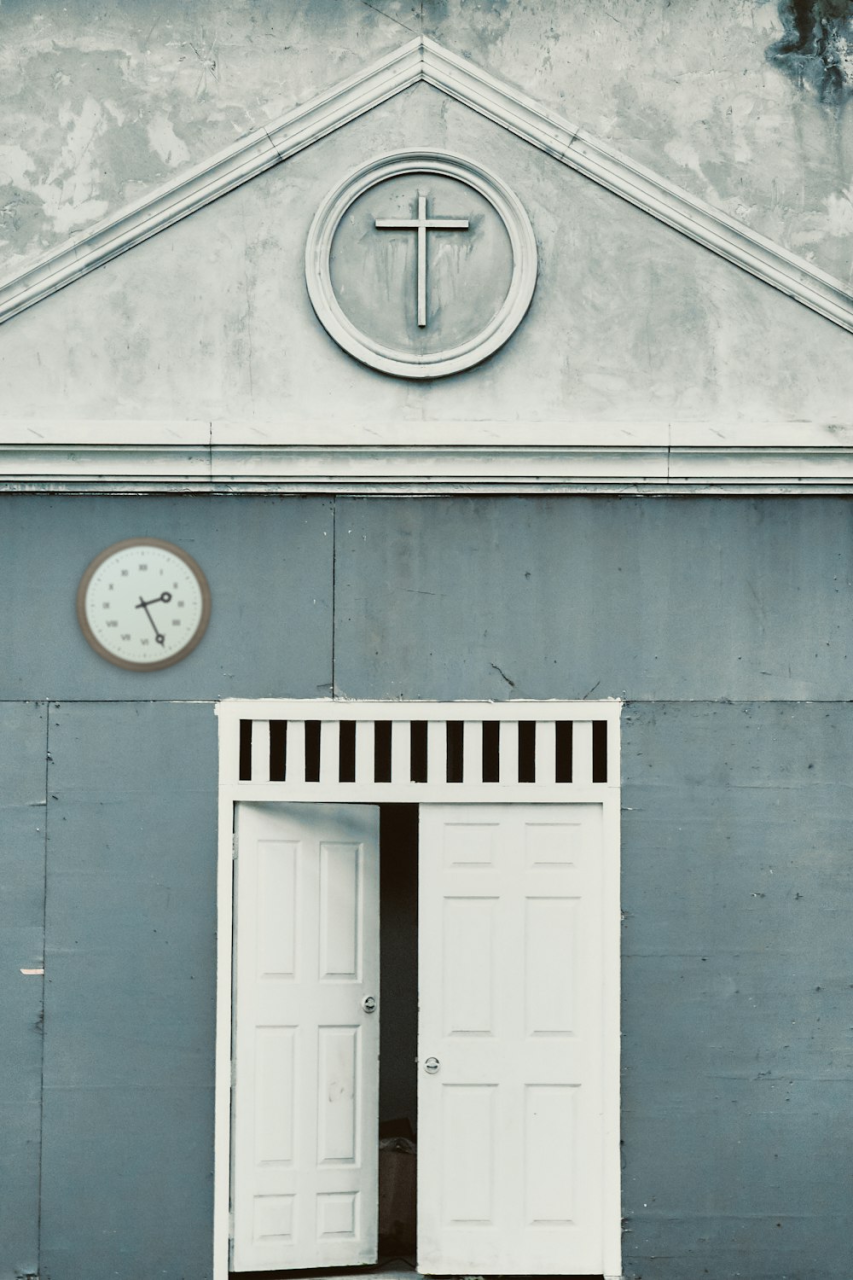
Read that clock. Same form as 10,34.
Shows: 2,26
